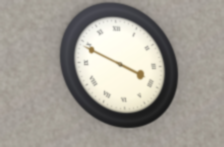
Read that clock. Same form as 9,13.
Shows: 3,49
